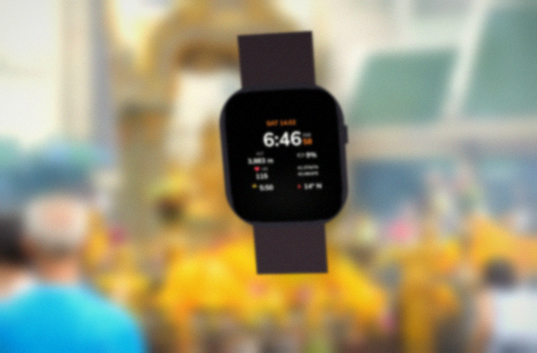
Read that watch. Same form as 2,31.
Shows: 6,46
